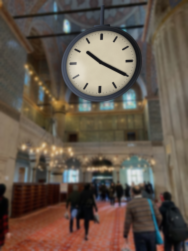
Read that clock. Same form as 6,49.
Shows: 10,20
